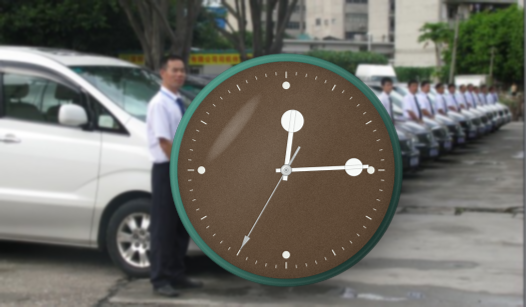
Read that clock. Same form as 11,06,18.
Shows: 12,14,35
